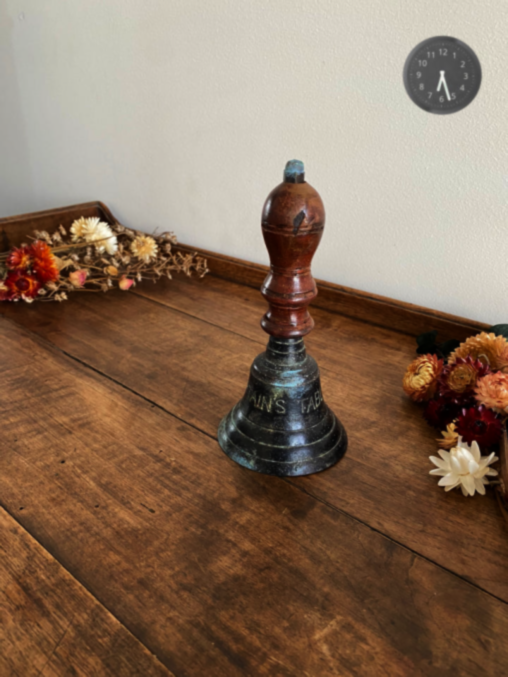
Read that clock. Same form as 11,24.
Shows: 6,27
